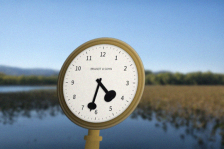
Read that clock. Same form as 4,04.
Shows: 4,32
